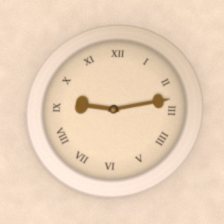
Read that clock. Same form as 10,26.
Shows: 9,13
